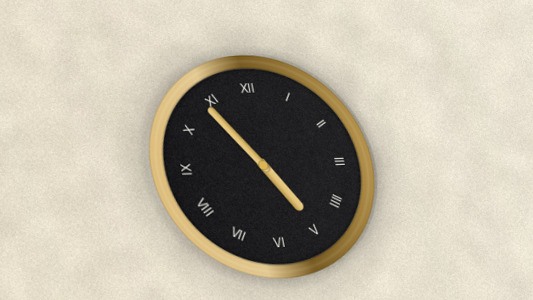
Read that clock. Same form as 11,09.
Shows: 4,54
